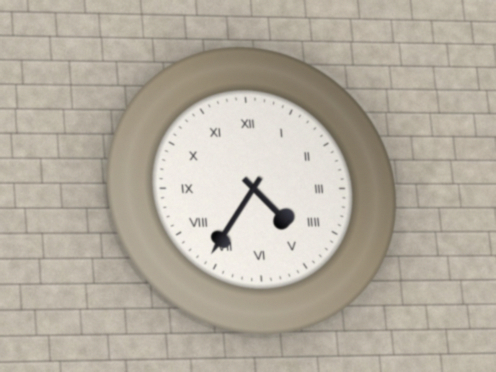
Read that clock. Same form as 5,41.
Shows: 4,36
